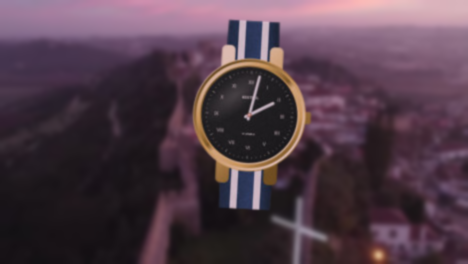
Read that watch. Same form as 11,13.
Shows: 2,02
